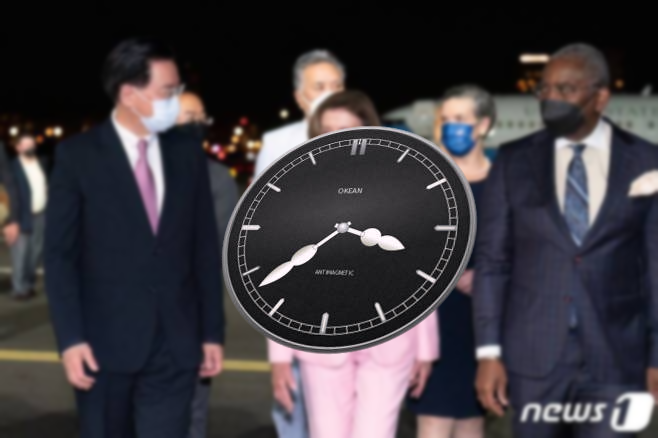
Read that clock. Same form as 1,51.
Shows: 3,38
